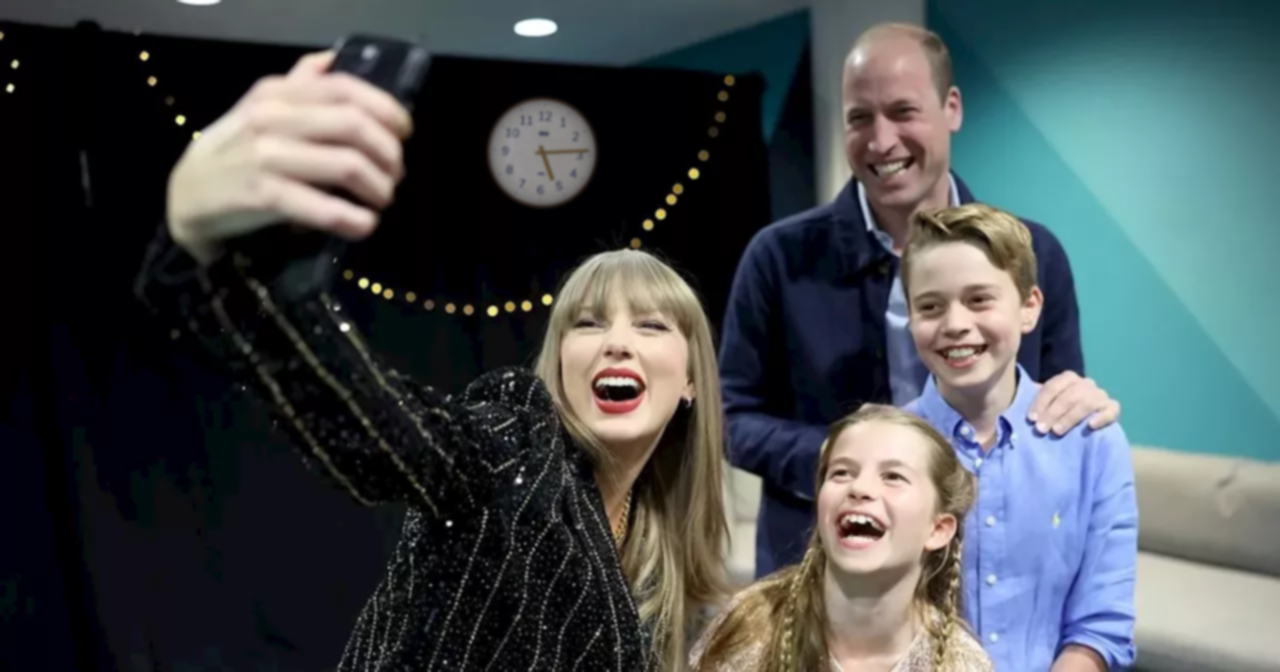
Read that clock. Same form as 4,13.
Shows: 5,14
